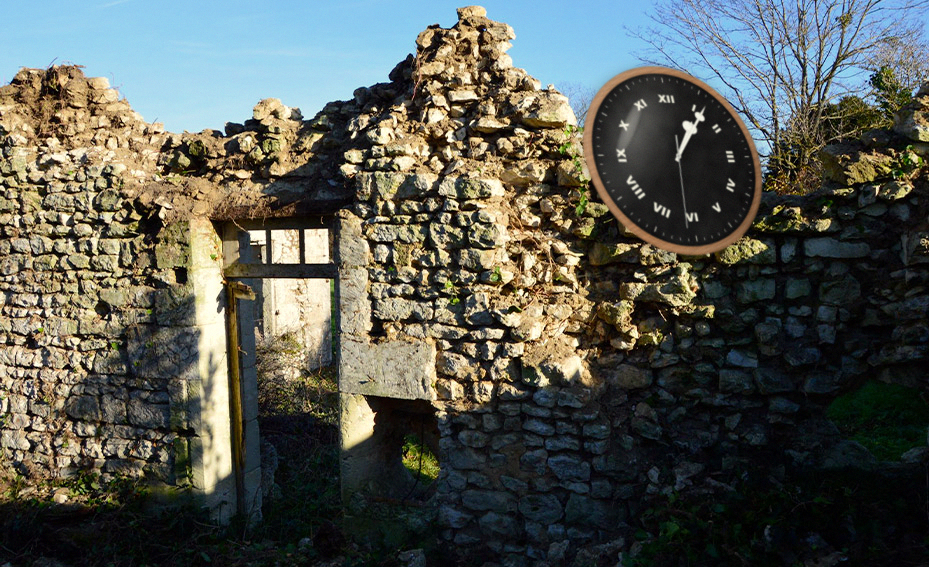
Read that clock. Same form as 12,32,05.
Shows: 1,06,31
